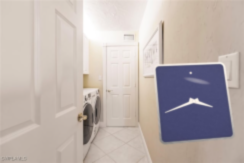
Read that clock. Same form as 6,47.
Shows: 3,42
